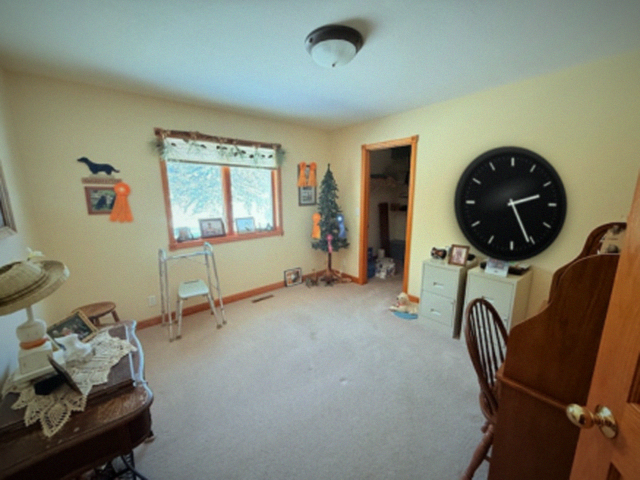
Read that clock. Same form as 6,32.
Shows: 2,26
